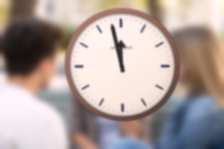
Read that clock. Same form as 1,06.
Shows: 11,58
